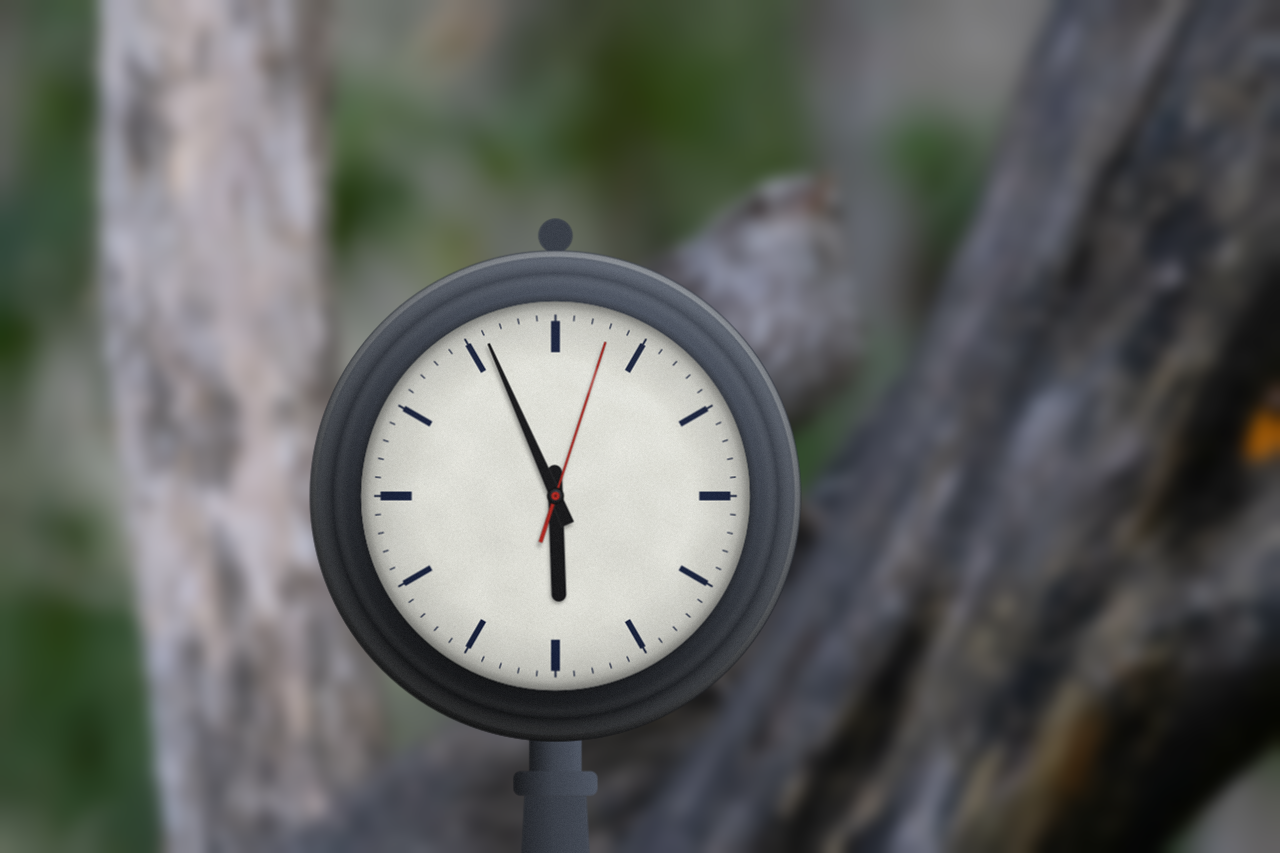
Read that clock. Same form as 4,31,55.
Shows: 5,56,03
